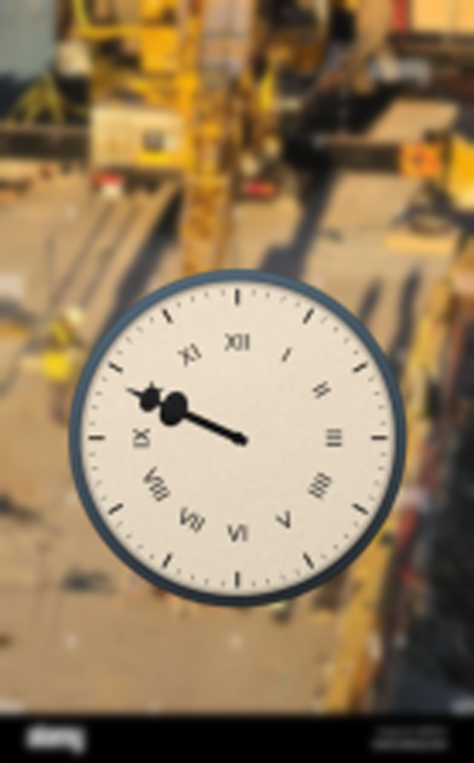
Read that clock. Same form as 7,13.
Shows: 9,49
